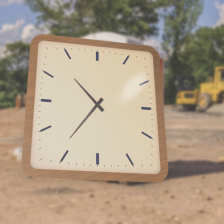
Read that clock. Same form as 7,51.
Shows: 10,36
